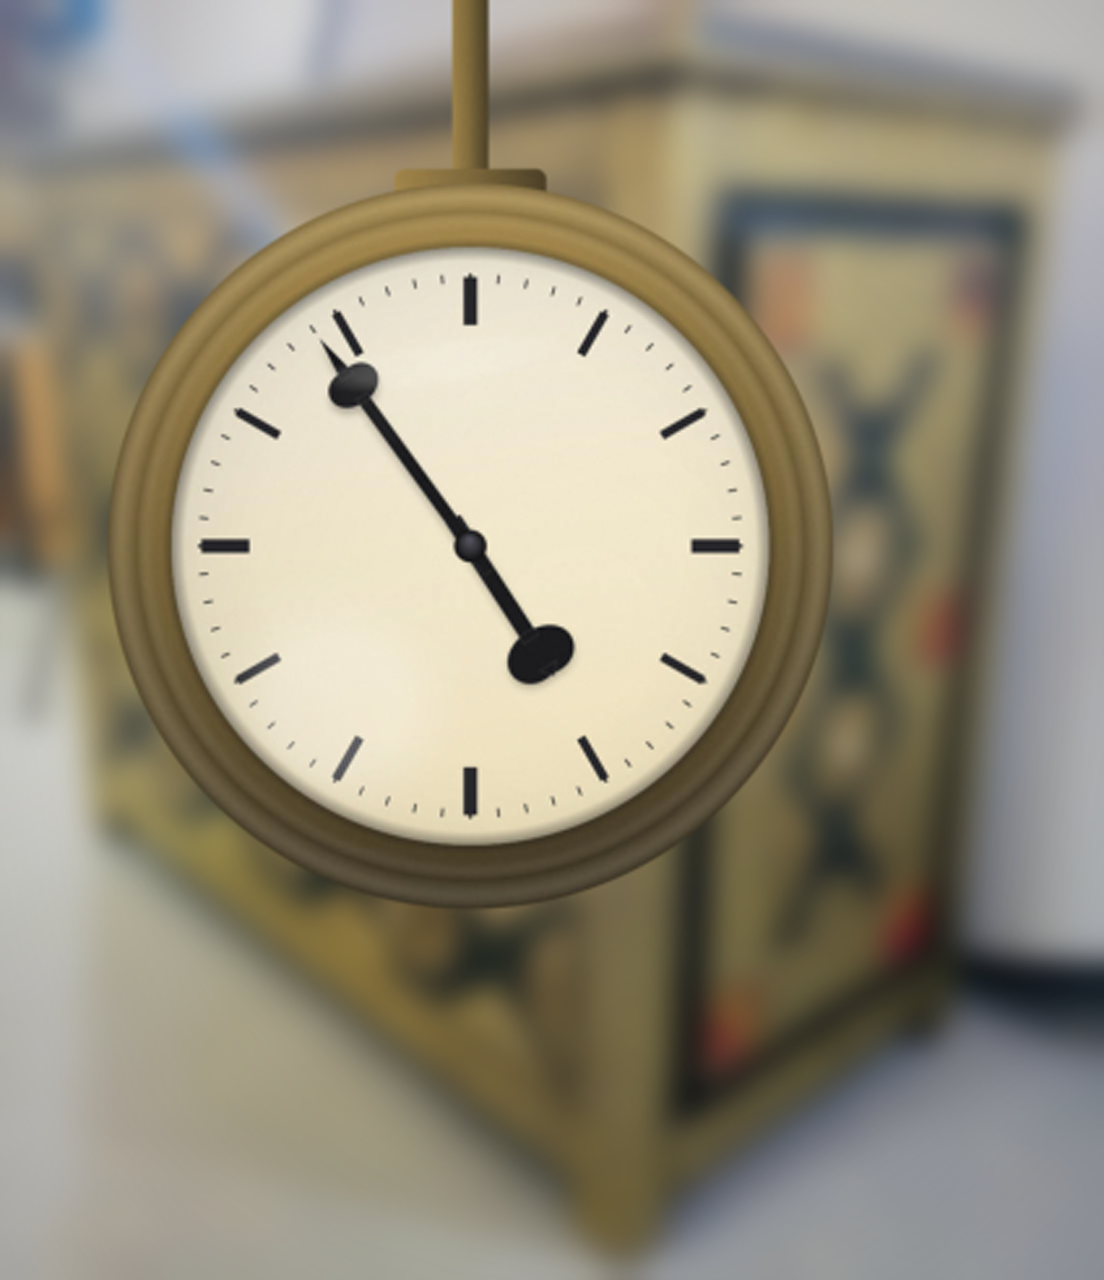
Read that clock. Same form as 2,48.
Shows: 4,54
